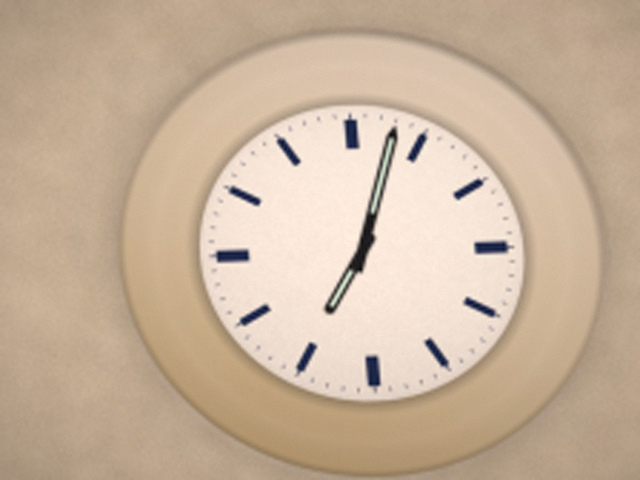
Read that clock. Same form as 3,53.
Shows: 7,03
